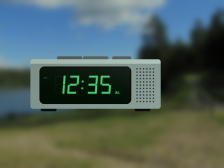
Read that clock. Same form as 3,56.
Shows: 12,35
